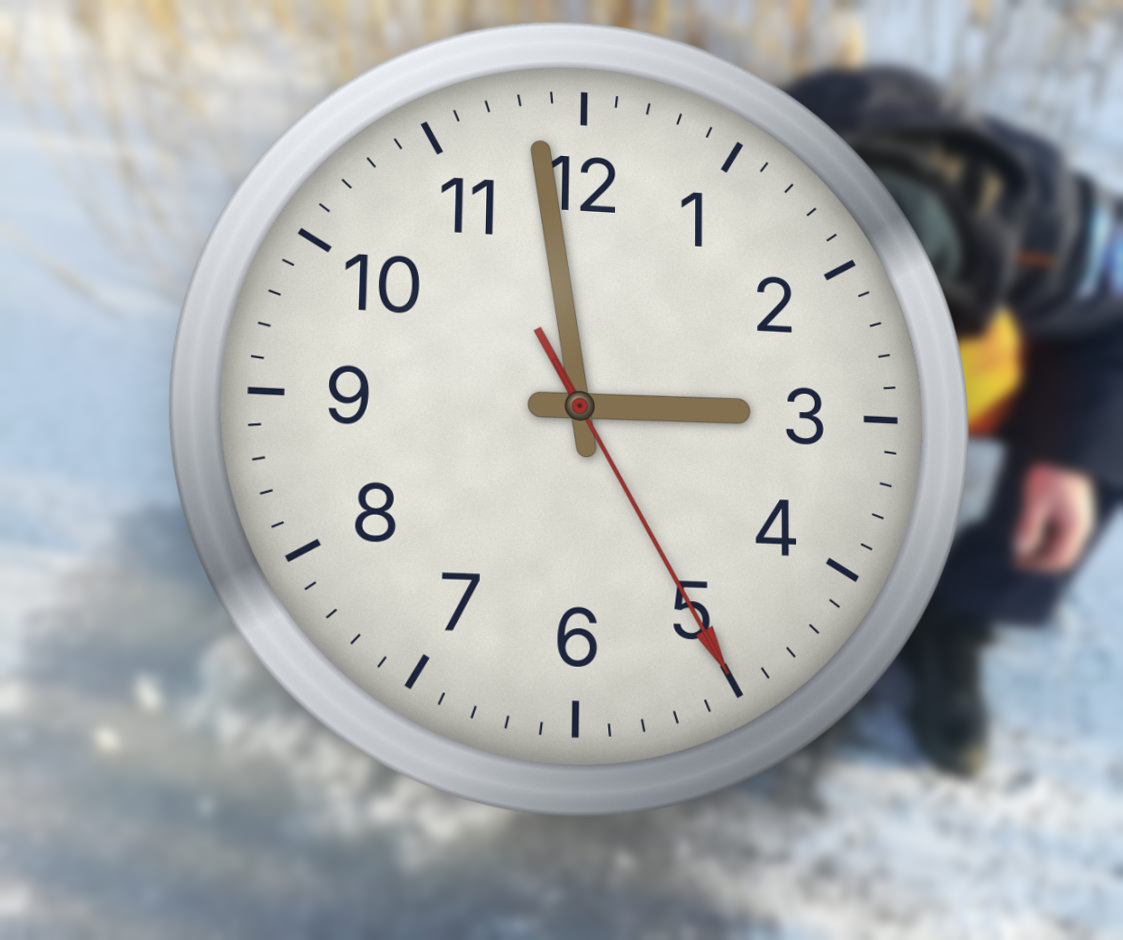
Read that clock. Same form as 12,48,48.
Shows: 2,58,25
